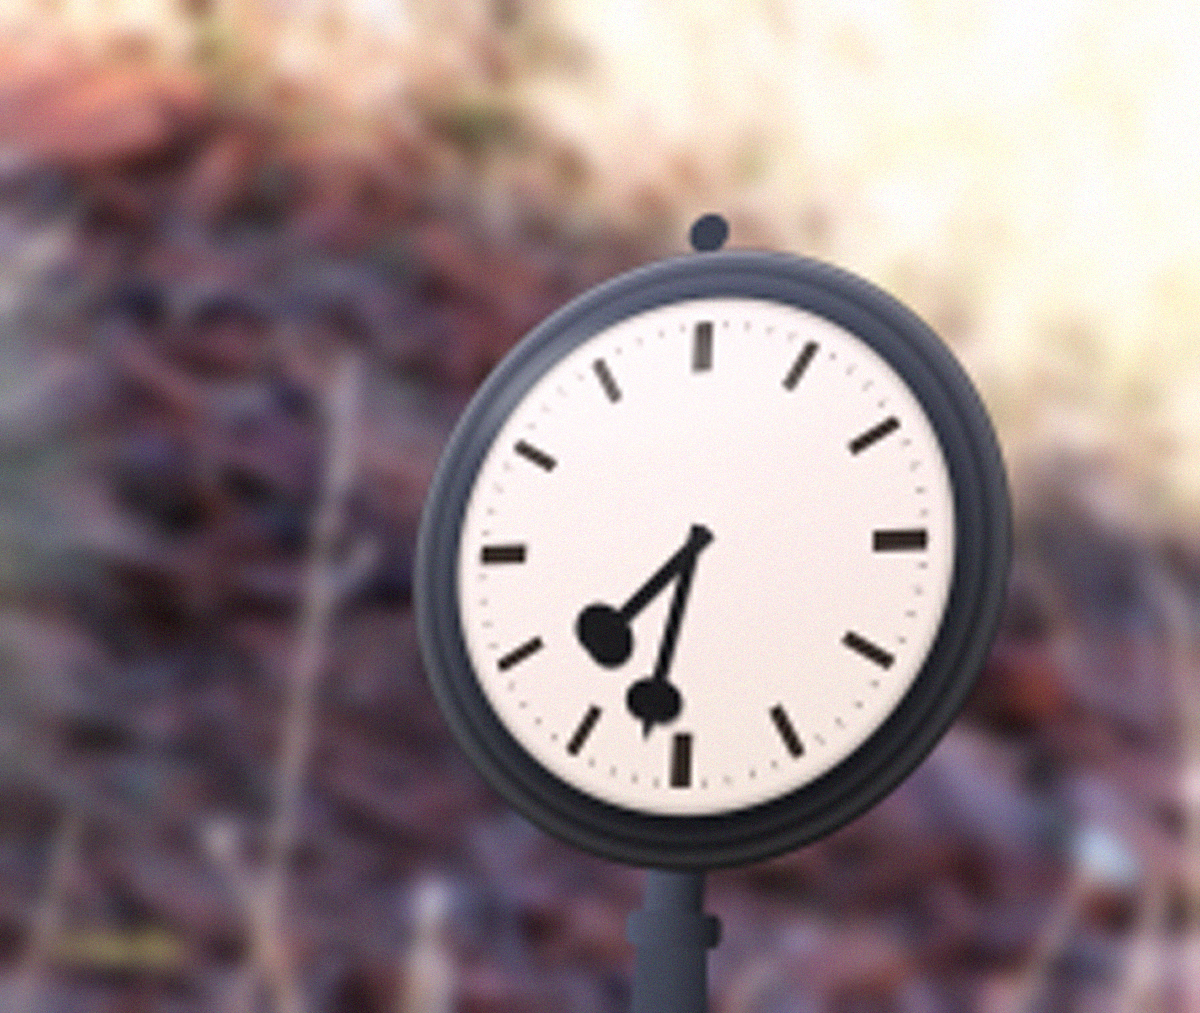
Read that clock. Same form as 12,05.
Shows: 7,32
